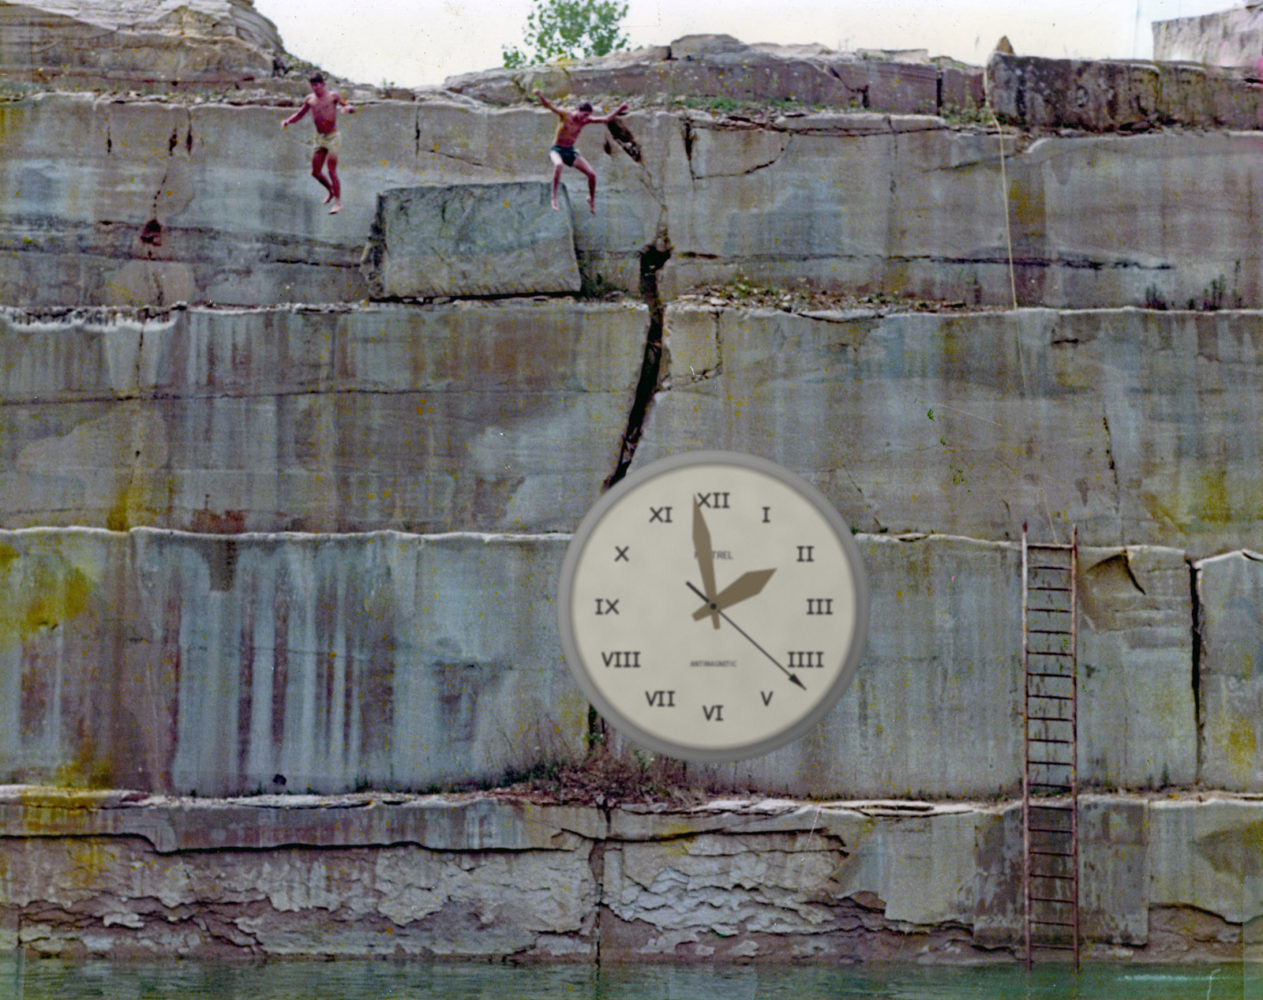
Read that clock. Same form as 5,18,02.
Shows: 1,58,22
